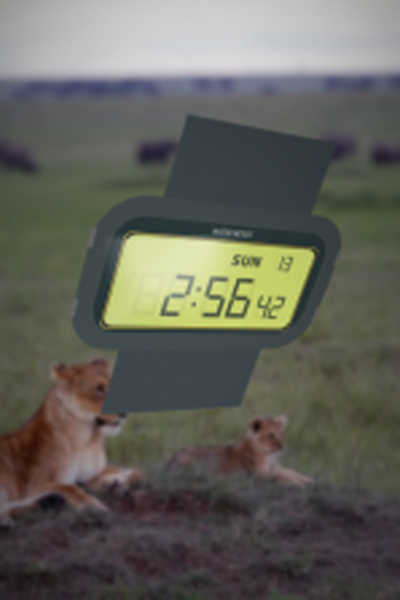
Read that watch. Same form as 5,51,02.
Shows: 2,56,42
